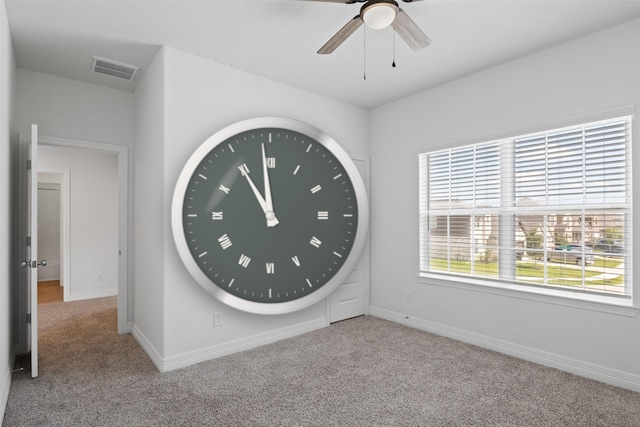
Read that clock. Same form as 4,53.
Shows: 10,59
